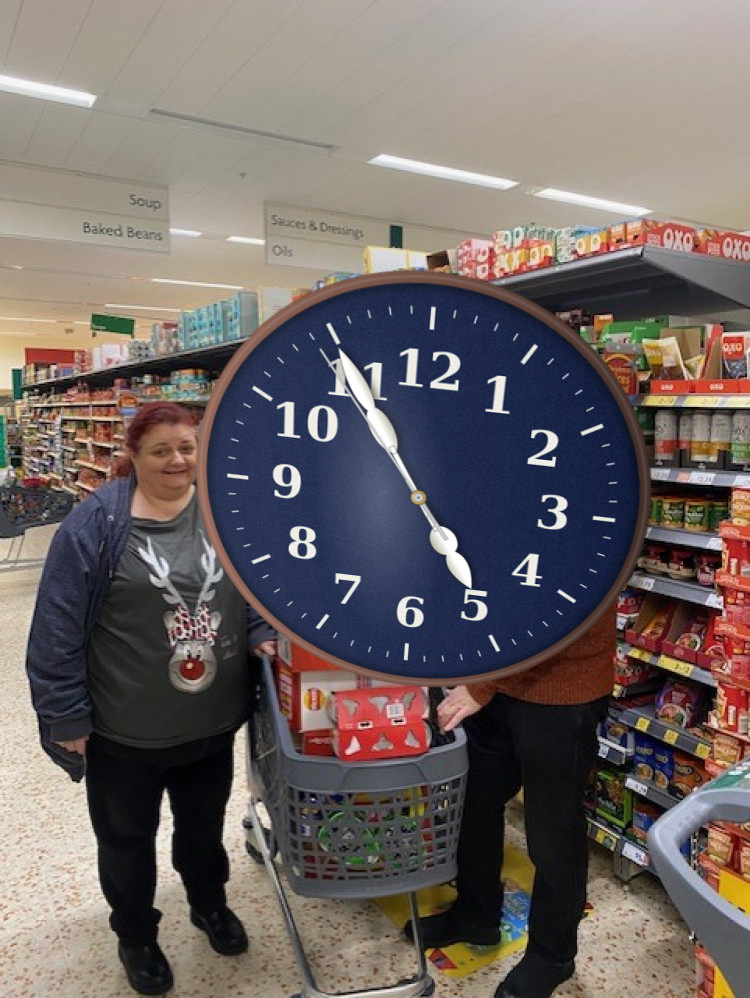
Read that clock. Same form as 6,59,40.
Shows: 4,54,54
